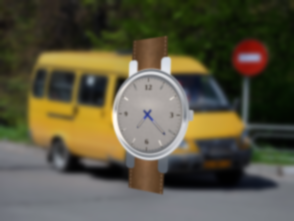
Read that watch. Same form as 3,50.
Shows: 7,22
